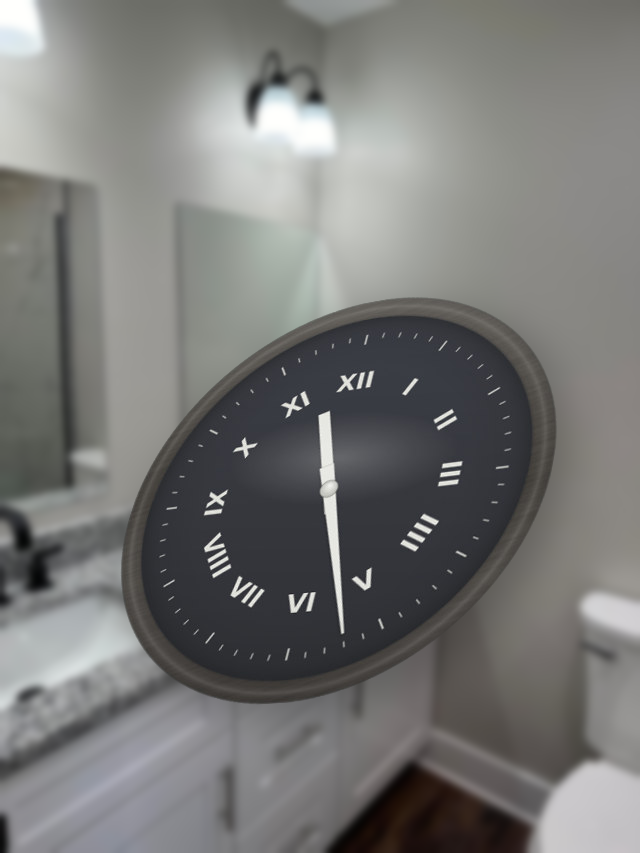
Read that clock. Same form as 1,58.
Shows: 11,27
